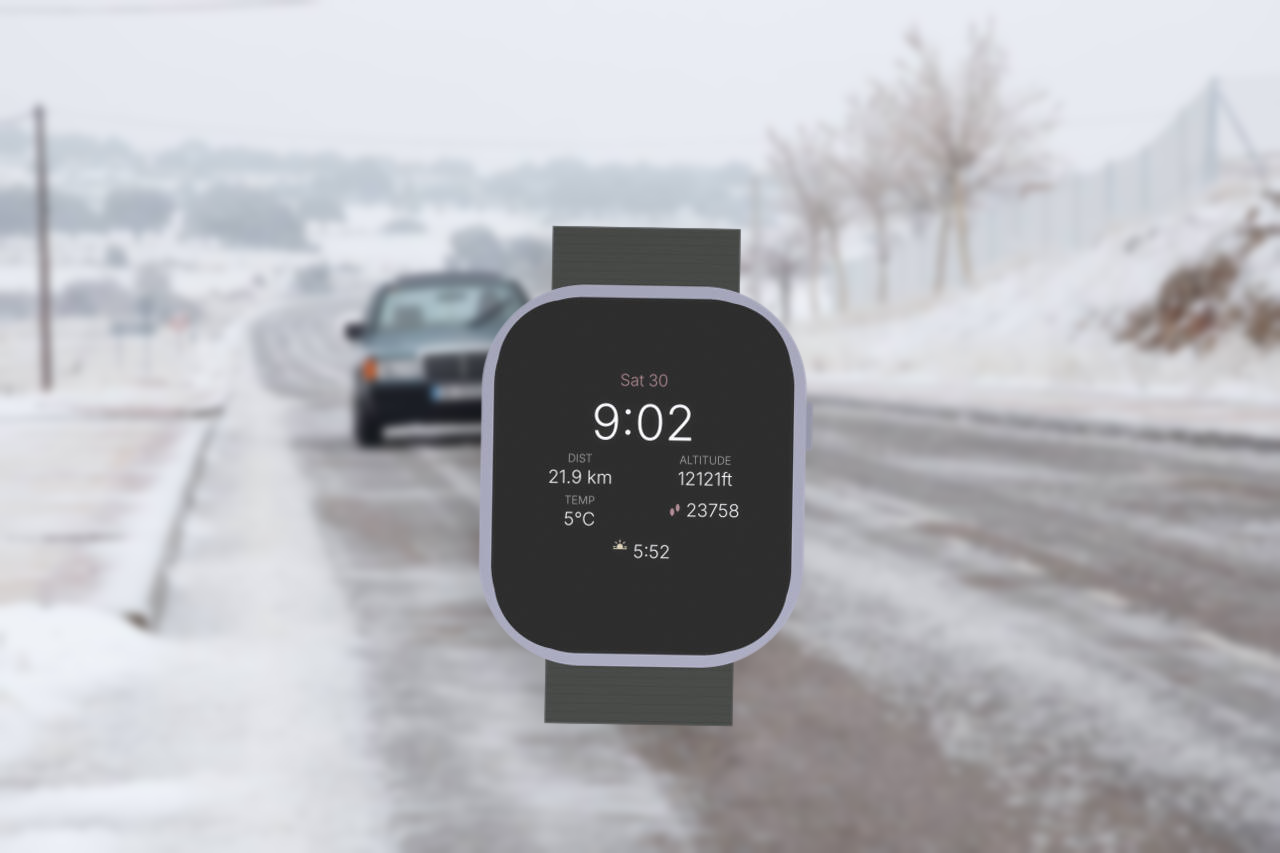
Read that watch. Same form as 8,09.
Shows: 9,02
